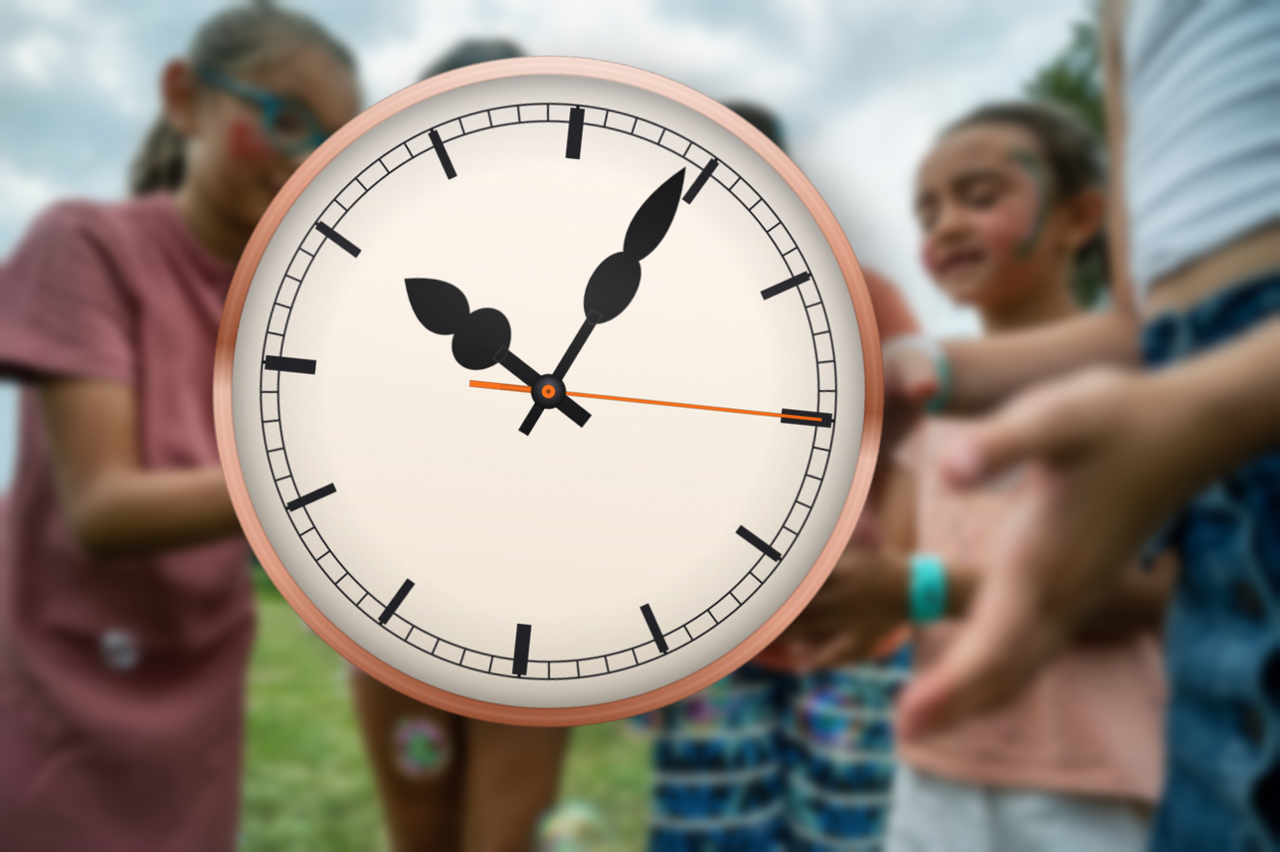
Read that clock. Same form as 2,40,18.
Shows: 10,04,15
